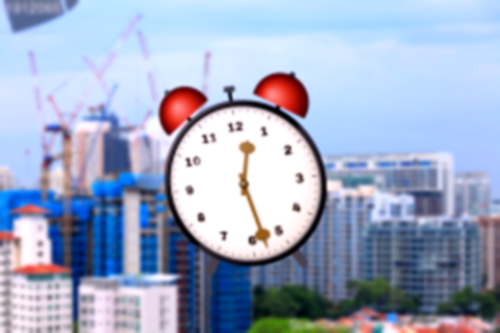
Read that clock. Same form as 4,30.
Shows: 12,28
